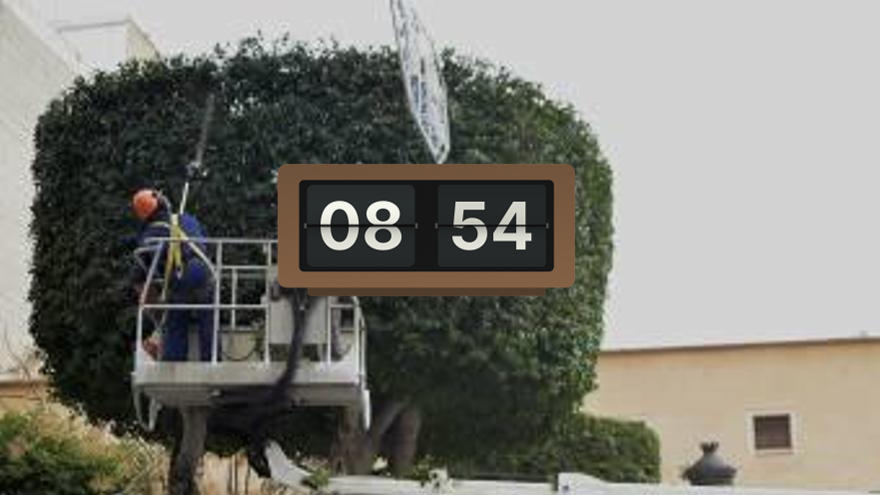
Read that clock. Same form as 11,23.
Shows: 8,54
